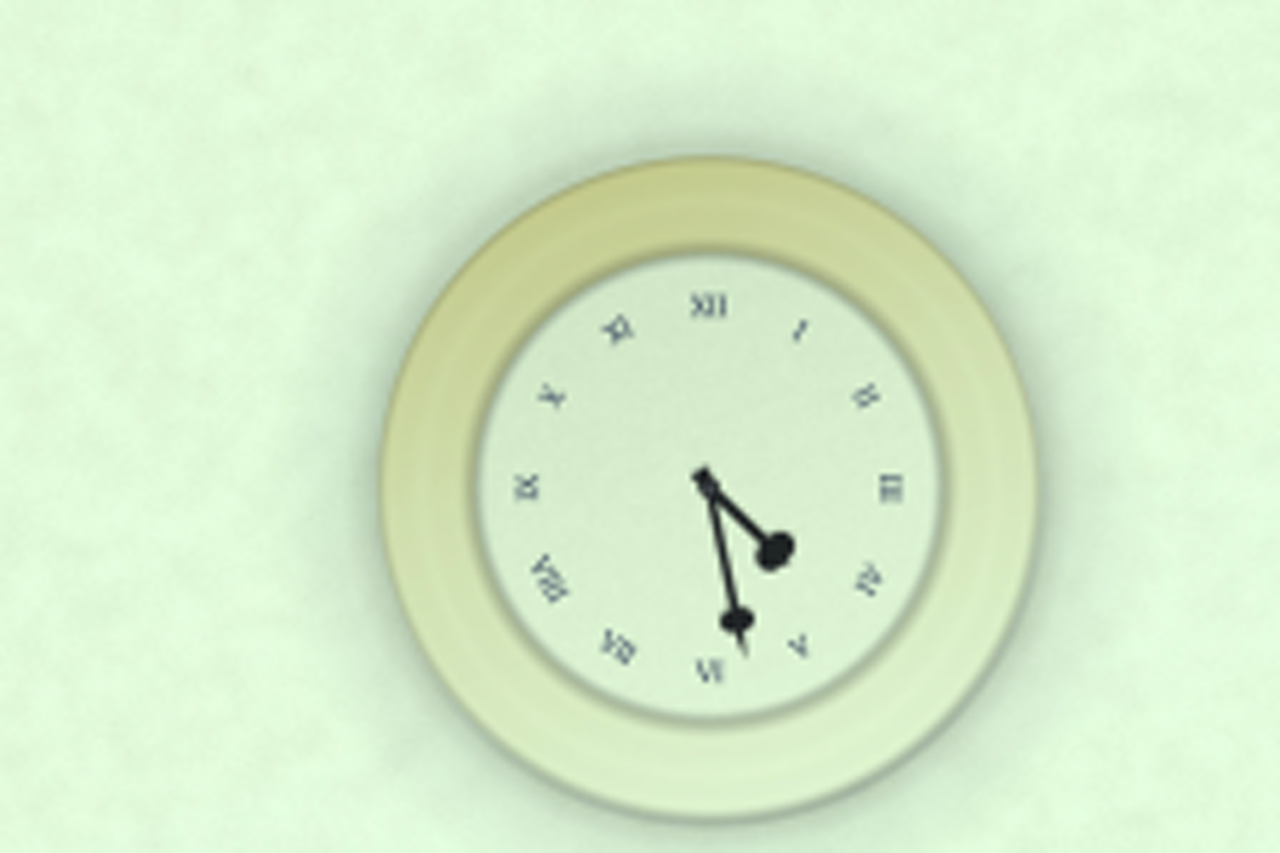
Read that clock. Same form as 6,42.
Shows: 4,28
